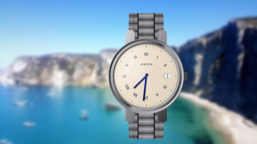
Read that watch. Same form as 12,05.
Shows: 7,31
